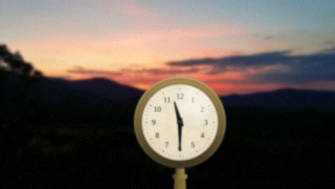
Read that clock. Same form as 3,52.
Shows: 11,30
